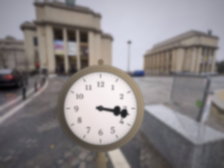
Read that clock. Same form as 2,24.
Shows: 3,17
